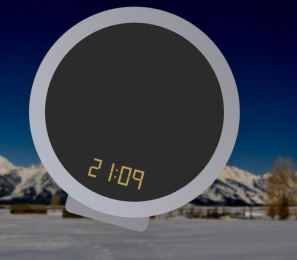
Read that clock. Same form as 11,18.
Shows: 21,09
